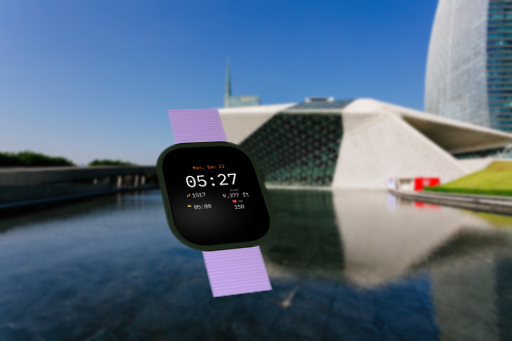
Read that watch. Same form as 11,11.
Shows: 5,27
